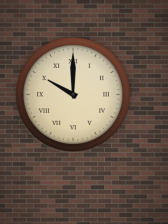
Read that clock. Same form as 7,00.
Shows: 10,00
